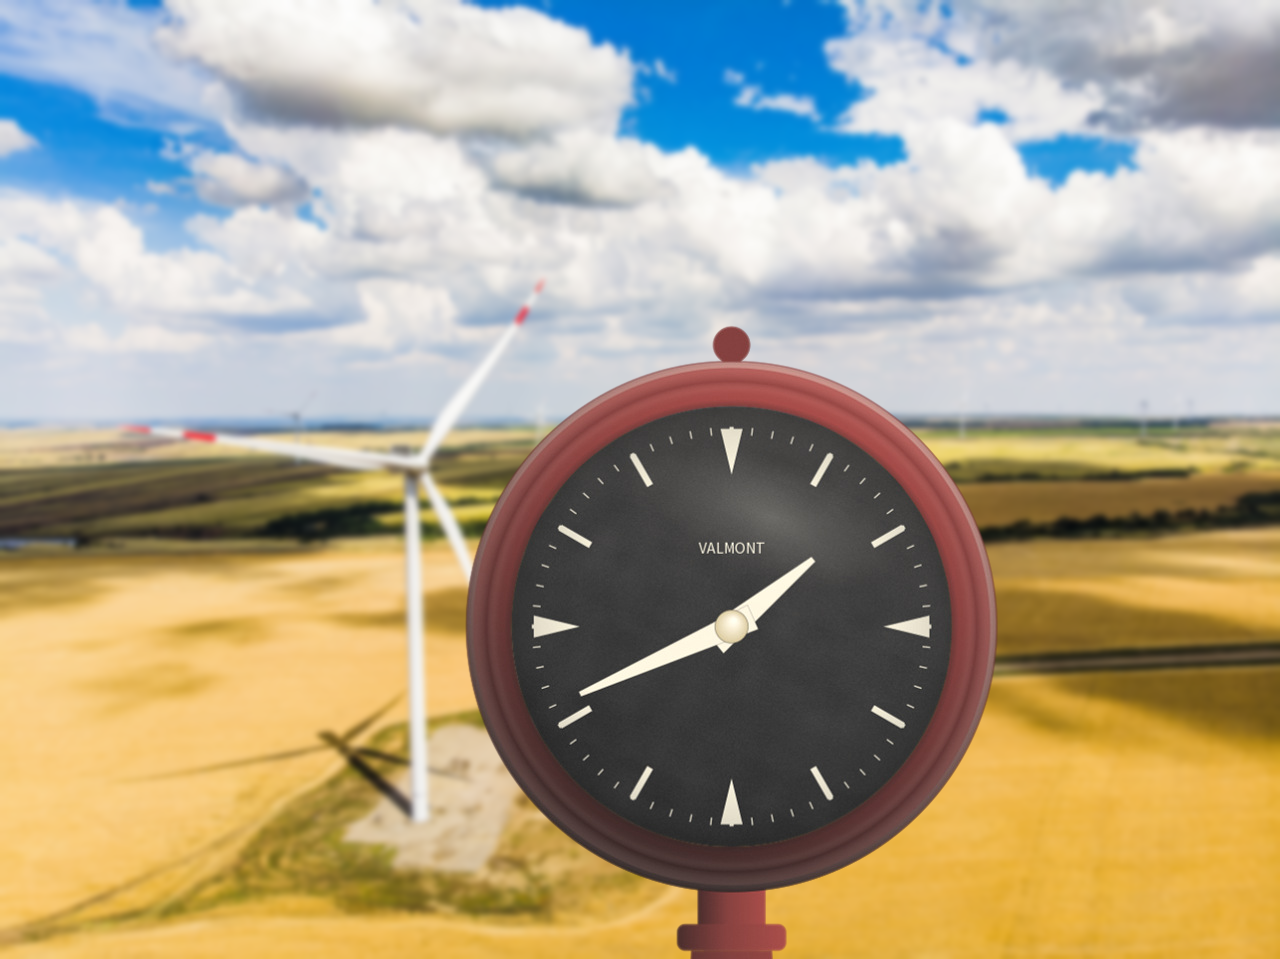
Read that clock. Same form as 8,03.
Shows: 1,41
